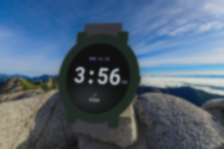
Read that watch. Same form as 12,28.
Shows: 3,56
